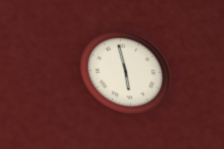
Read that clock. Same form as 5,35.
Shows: 5,59
